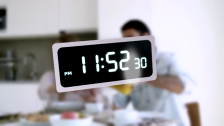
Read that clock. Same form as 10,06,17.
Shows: 11,52,30
